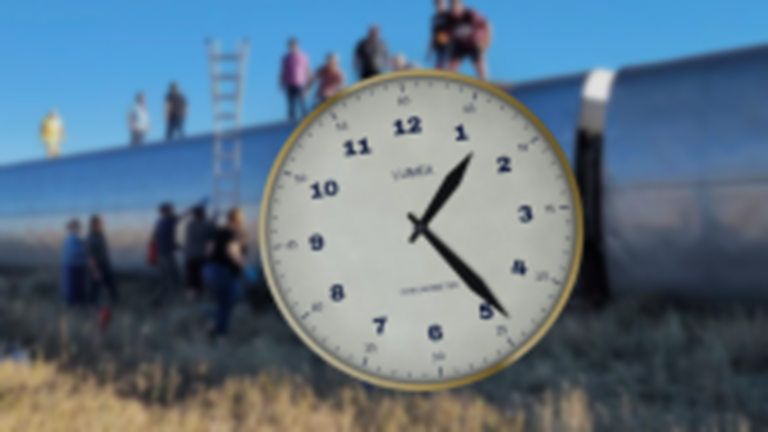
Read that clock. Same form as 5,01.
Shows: 1,24
